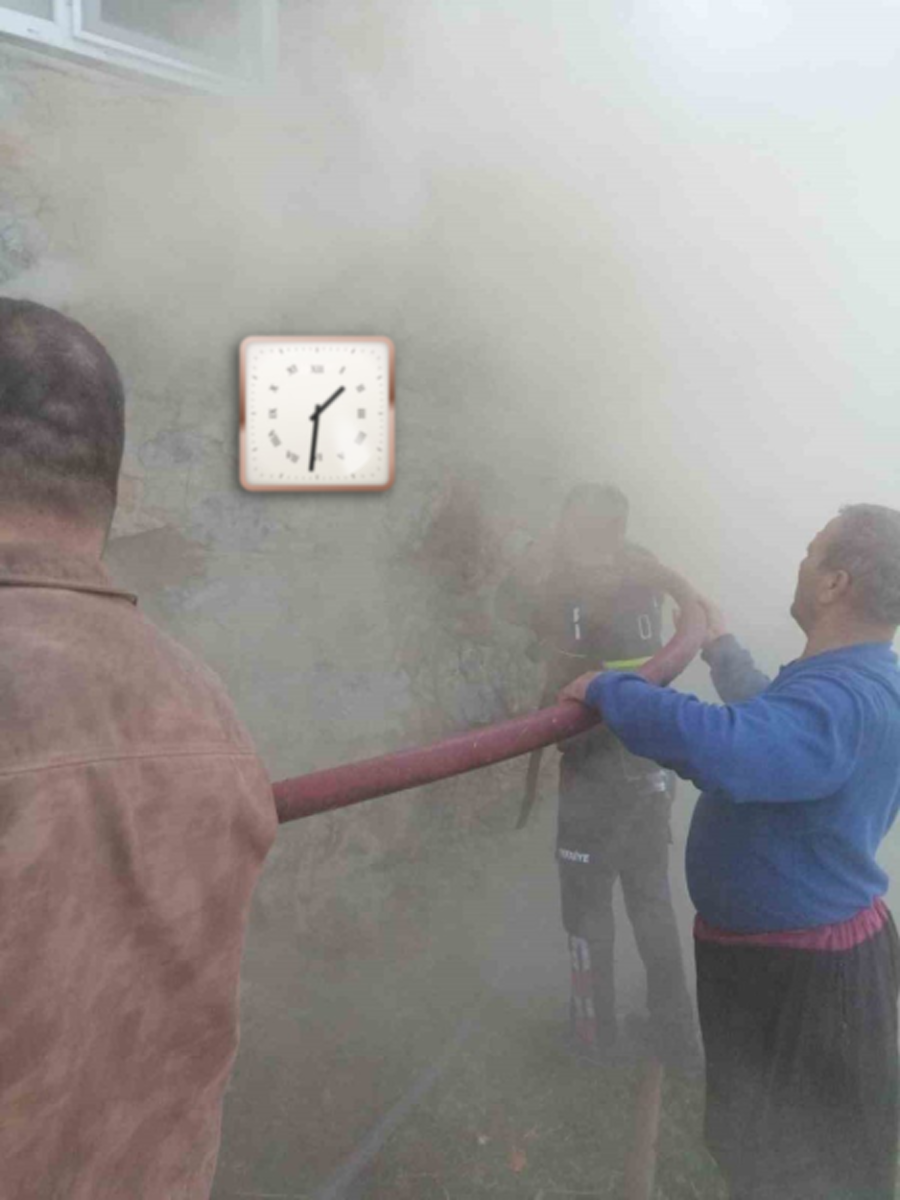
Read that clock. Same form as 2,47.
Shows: 1,31
